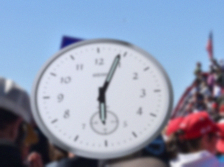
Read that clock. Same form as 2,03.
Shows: 6,04
